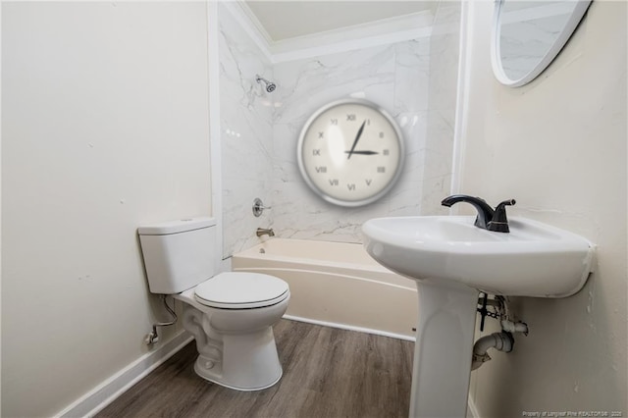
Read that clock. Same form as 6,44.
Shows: 3,04
